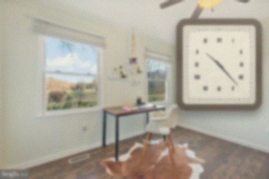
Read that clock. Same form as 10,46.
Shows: 10,23
